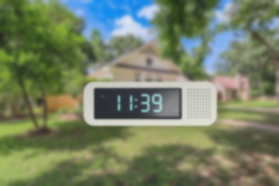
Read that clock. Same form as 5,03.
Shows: 11,39
